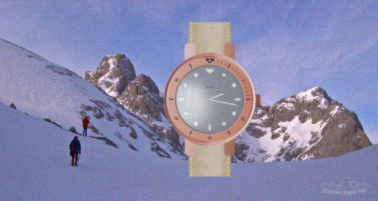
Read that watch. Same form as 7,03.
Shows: 2,17
